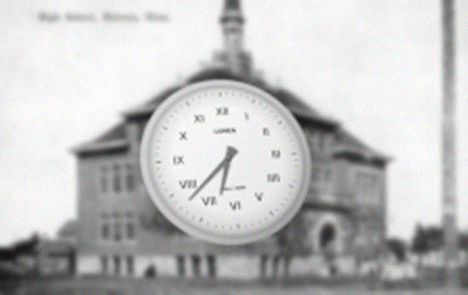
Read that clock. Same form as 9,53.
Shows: 6,38
